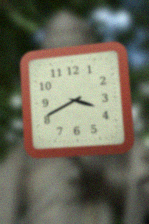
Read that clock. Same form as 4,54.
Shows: 3,41
